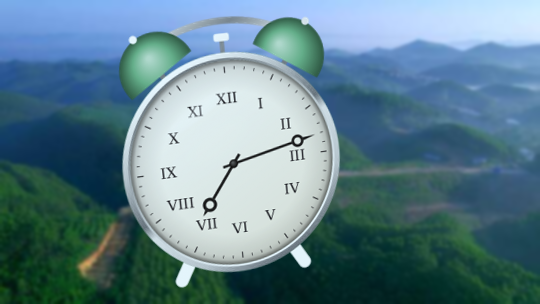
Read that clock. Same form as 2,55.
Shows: 7,13
